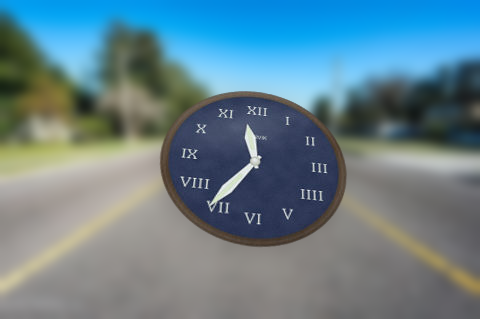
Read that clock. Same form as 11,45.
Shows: 11,36
